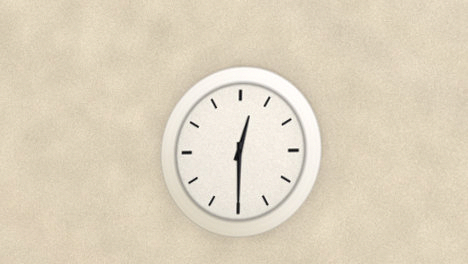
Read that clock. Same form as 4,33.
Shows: 12,30
